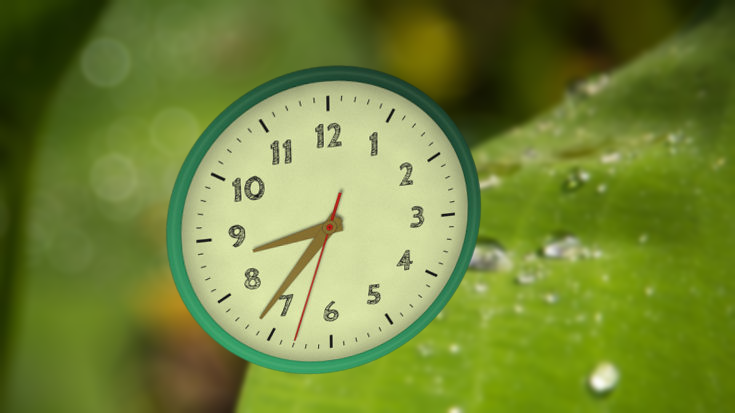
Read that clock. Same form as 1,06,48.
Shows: 8,36,33
